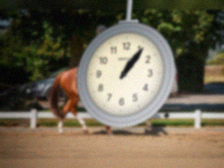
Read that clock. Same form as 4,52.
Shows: 1,06
